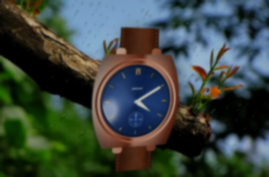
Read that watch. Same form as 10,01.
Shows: 4,10
